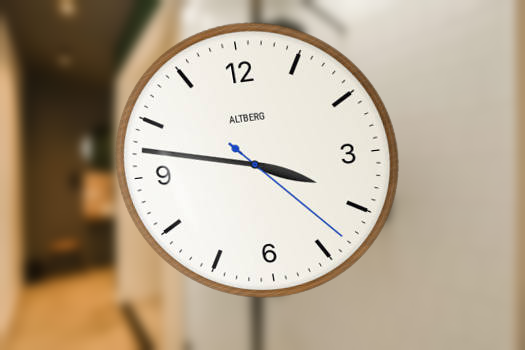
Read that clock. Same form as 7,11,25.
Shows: 3,47,23
